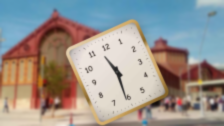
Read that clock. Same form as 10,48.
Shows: 11,31
